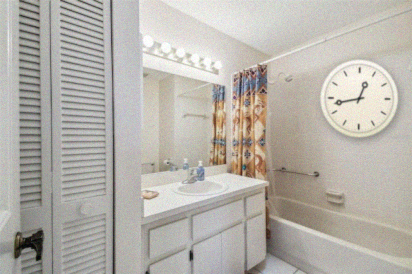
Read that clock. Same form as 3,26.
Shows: 12,43
